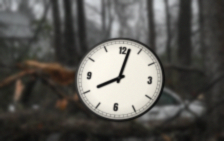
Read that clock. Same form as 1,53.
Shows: 8,02
